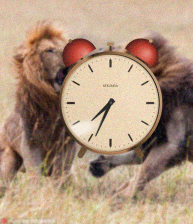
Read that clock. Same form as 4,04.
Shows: 7,34
